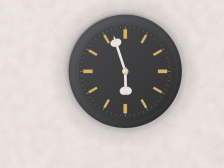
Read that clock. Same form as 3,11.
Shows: 5,57
